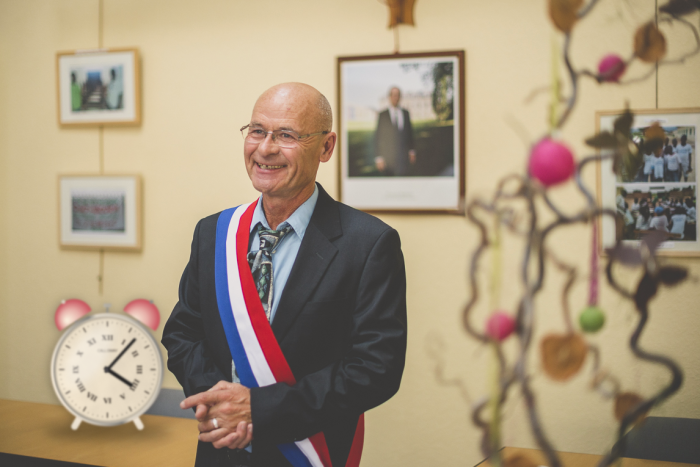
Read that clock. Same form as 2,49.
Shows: 4,07
